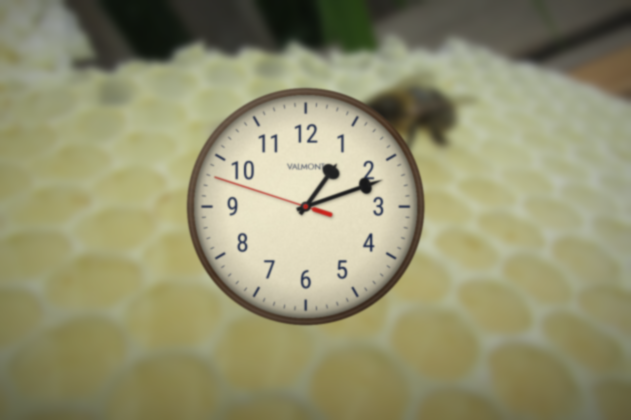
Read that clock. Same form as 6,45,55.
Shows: 1,11,48
